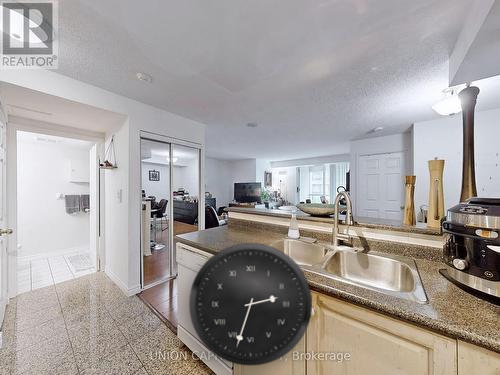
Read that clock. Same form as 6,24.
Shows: 2,33
